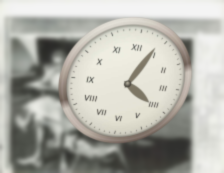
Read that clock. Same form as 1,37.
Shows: 4,04
